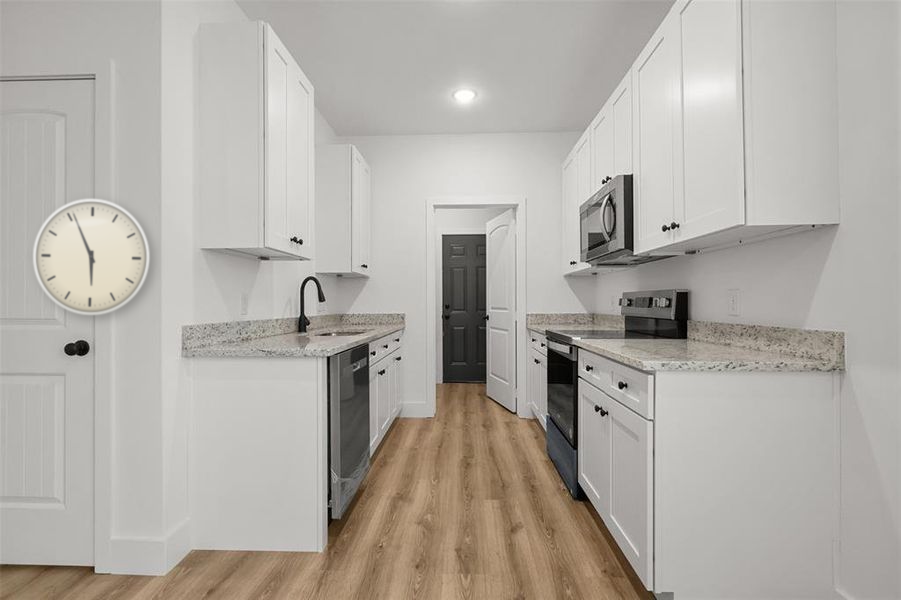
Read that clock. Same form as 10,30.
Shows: 5,56
